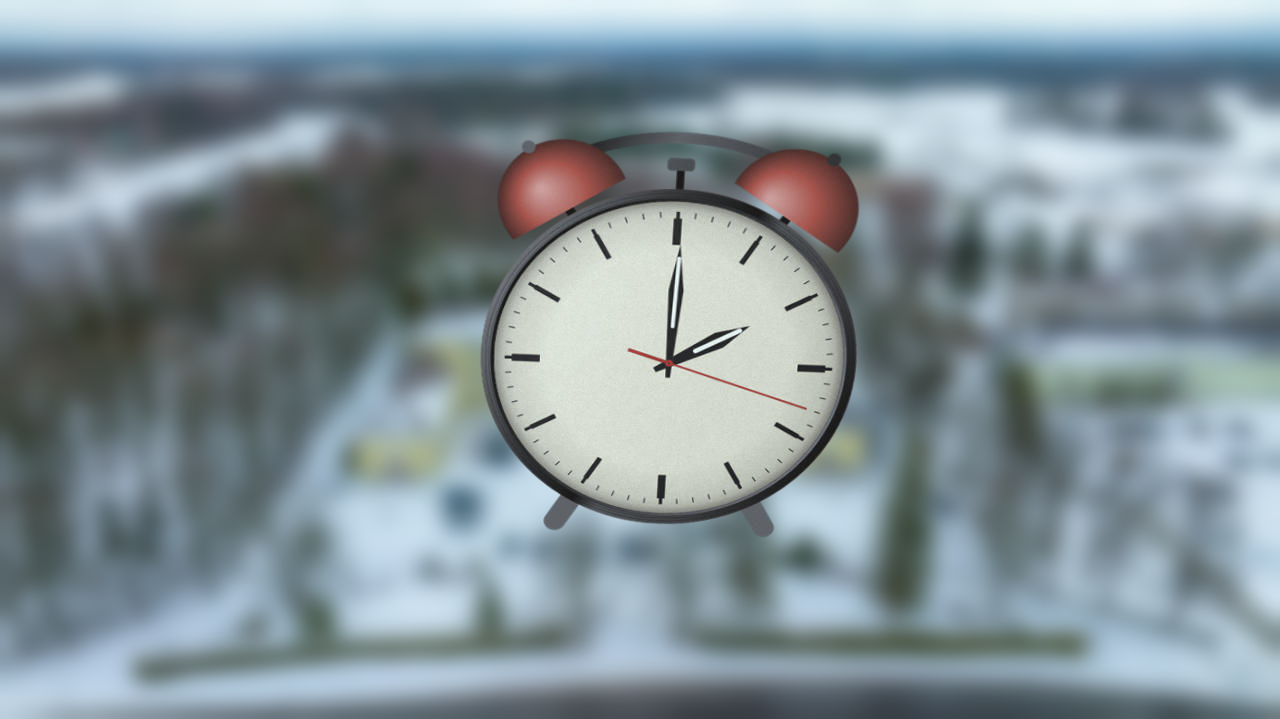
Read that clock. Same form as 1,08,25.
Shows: 2,00,18
